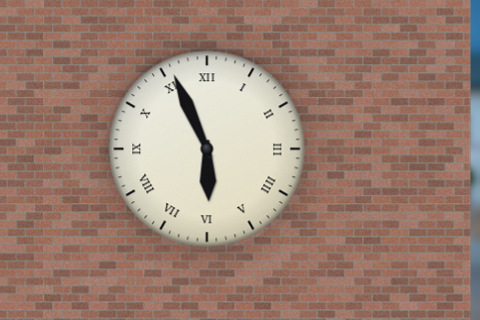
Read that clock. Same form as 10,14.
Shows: 5,56
